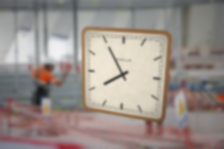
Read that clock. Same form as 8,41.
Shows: 7,55
